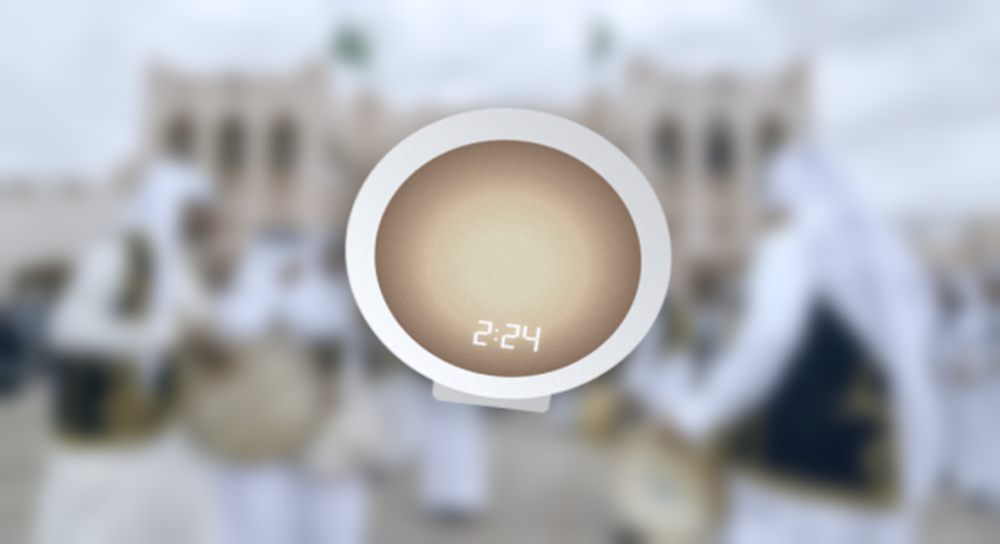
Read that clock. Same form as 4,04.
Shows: 2,24
